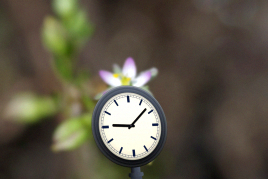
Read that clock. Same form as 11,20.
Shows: 9,08
